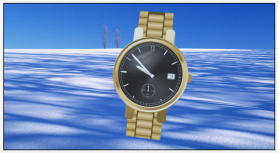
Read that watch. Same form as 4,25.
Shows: 9,52
